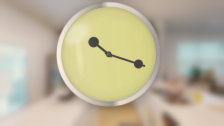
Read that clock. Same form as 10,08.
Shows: 10,18
